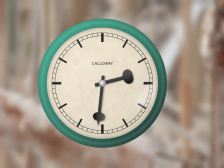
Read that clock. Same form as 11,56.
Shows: 2,31
